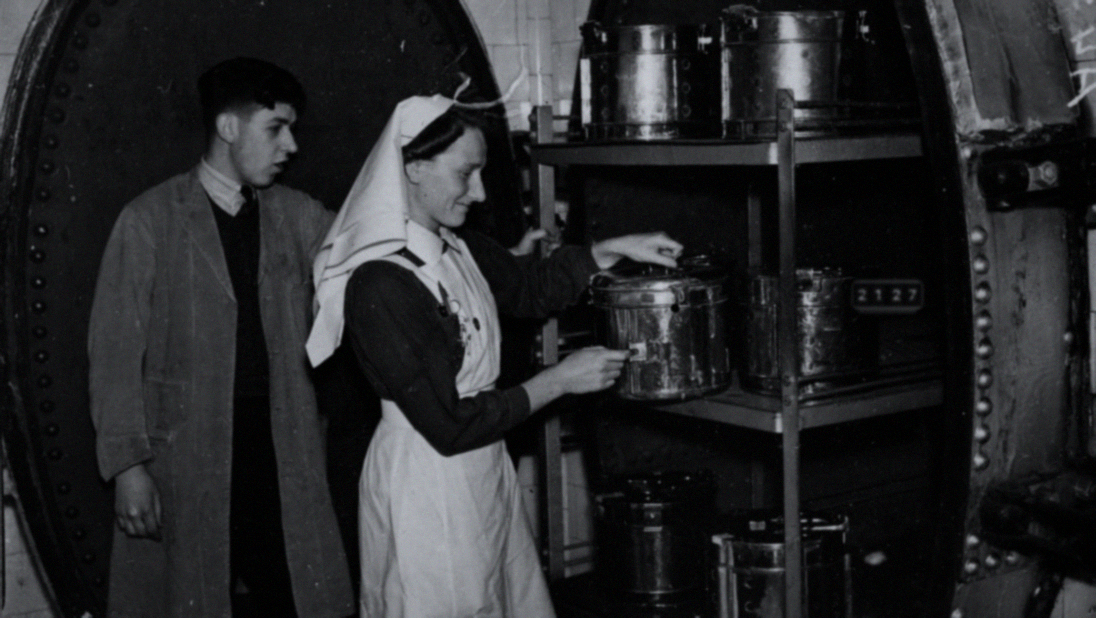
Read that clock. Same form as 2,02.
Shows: 21,27
